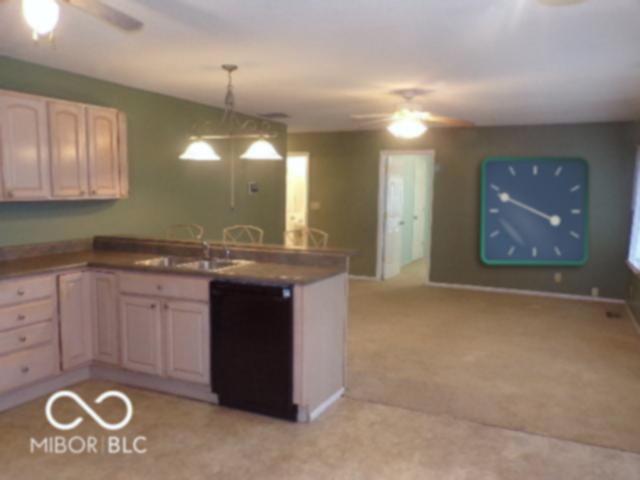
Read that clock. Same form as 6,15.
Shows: 3,49
